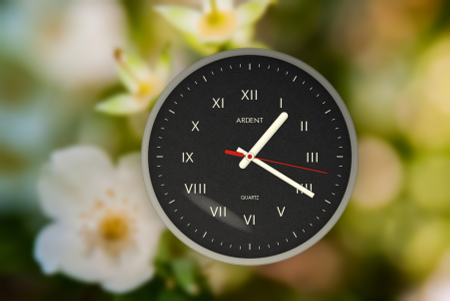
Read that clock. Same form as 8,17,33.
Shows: 1,20,17
